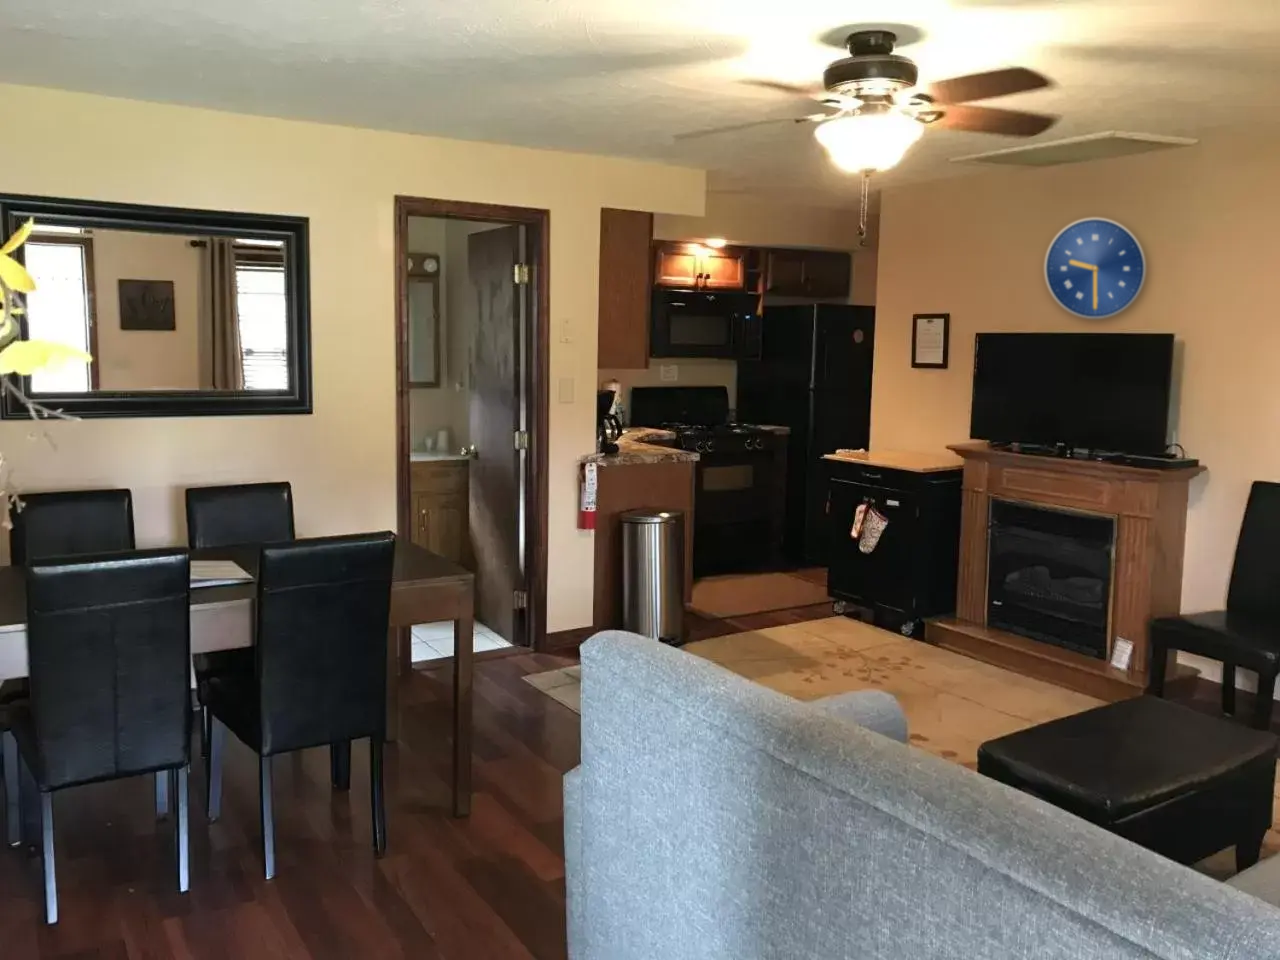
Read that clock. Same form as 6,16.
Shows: 9,30
